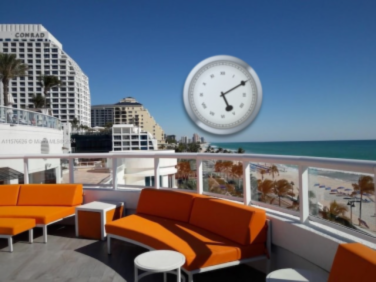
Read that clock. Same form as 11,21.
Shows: 5,10
